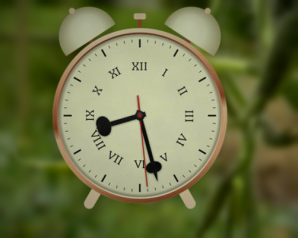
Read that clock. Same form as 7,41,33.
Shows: 8,27,29
